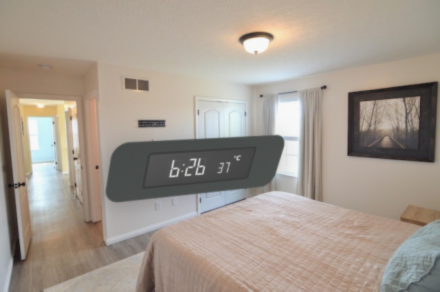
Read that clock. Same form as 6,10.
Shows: 6,26
